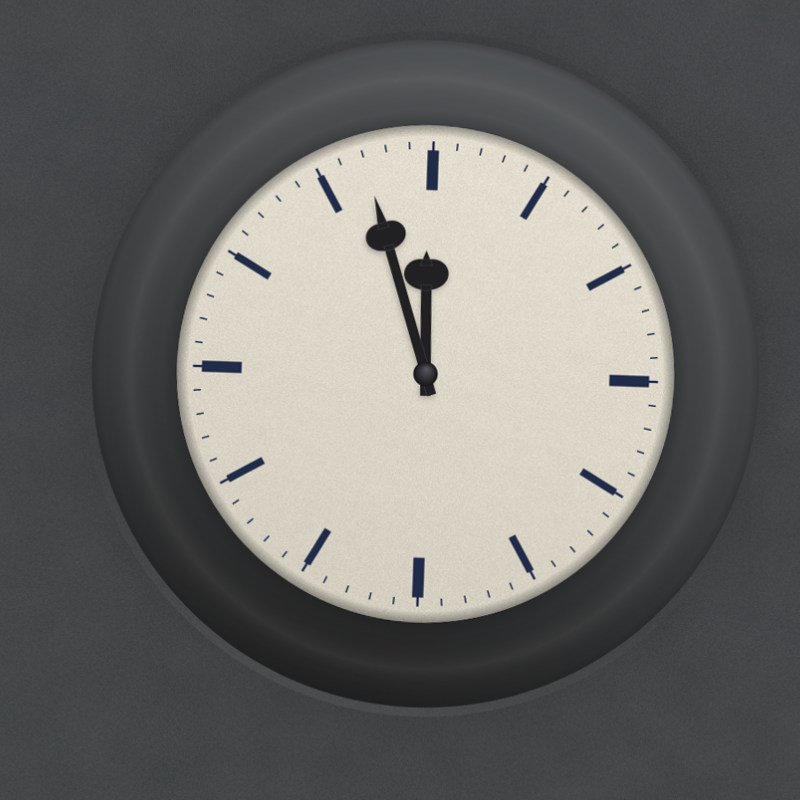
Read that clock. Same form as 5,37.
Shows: 11,57
